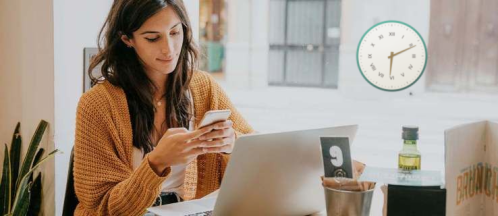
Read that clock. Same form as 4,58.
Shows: 6,11
